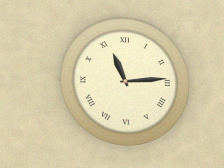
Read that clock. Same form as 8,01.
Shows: 11,14
